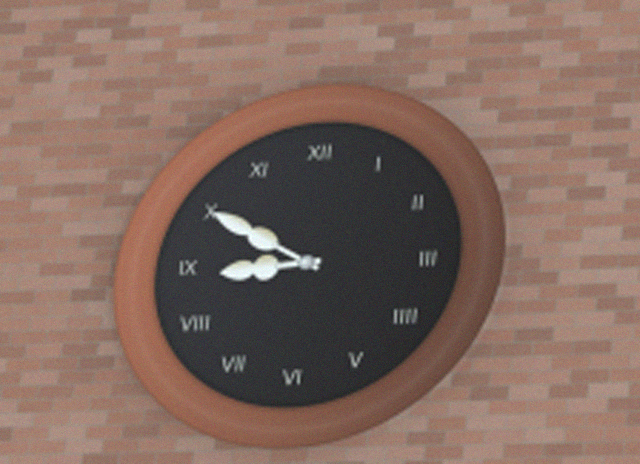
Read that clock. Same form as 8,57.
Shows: 8,50
